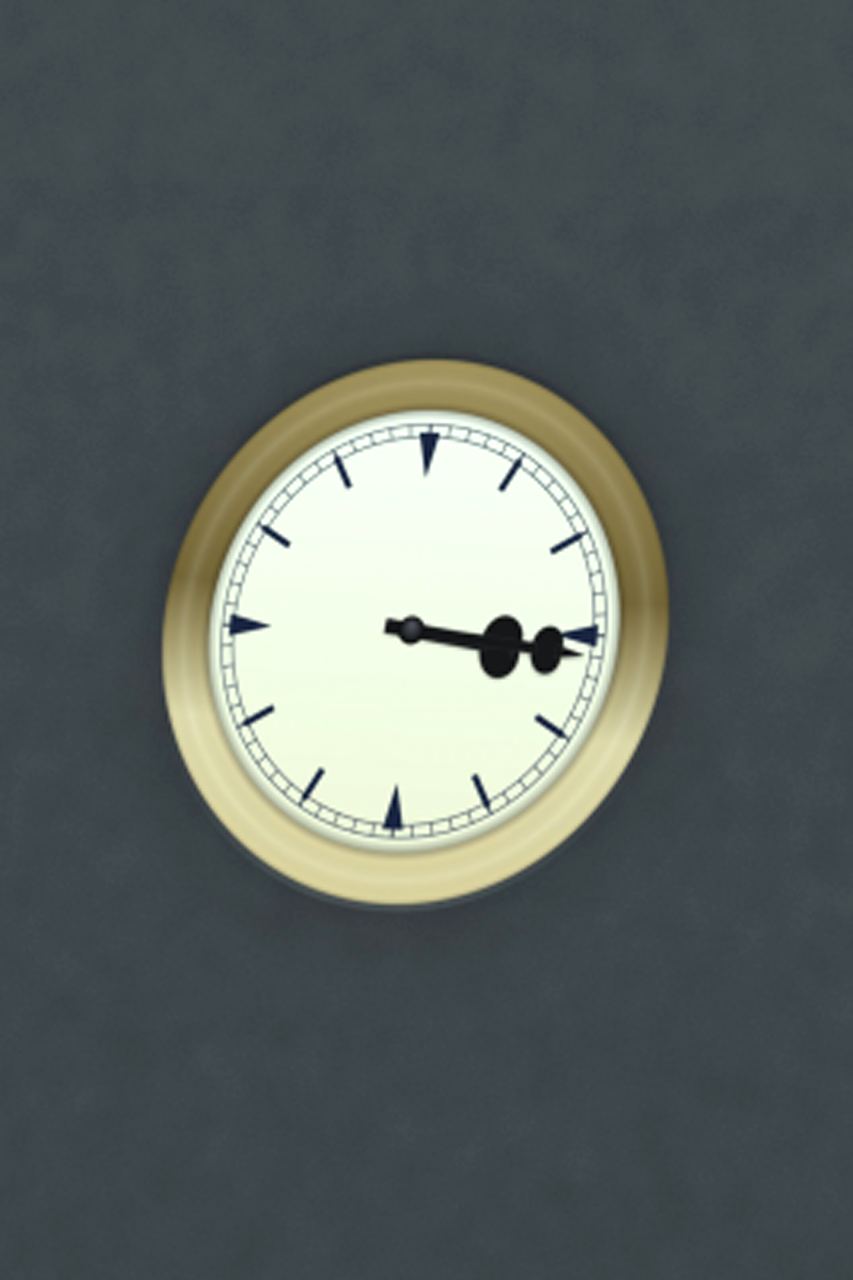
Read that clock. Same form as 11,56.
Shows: 3,16
